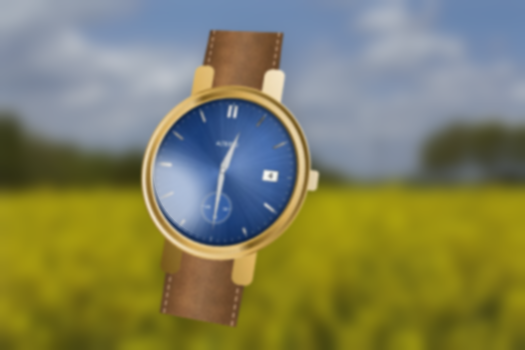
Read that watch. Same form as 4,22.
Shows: 12,30
